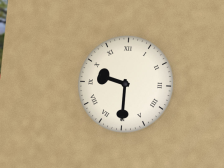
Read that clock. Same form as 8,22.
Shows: 9,30
